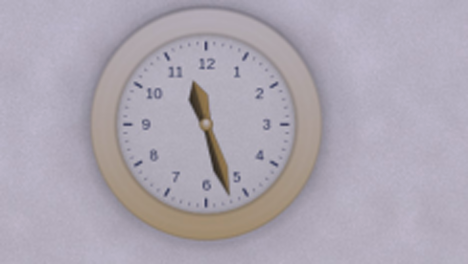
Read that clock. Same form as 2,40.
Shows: 11,27
